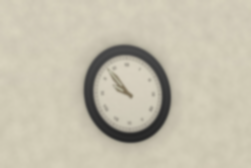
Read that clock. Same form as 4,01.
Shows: 9,53
